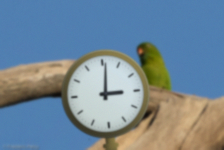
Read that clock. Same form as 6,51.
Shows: 3,01
